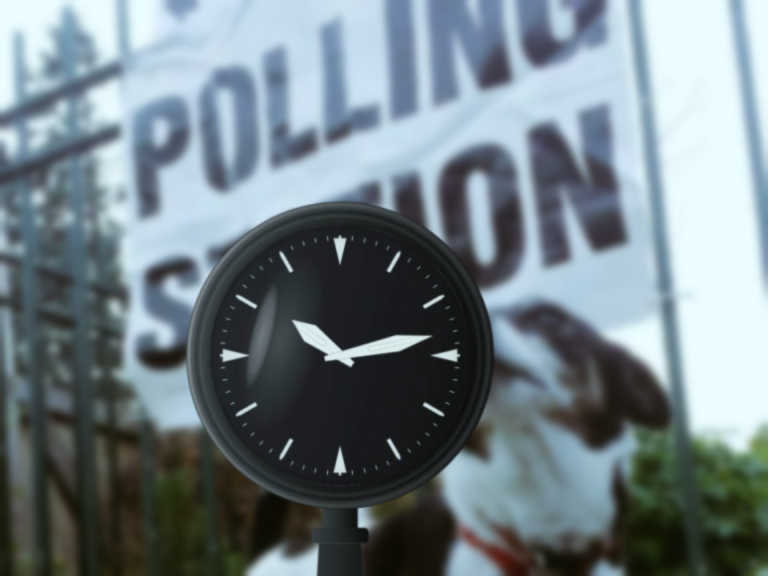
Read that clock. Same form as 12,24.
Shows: 10,13
